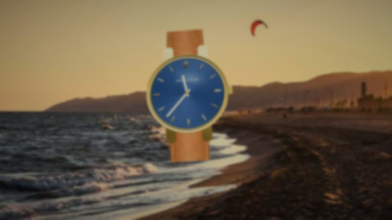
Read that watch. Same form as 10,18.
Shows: 11,37
